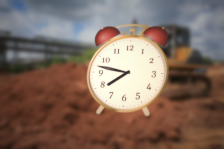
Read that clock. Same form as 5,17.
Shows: 7,47
